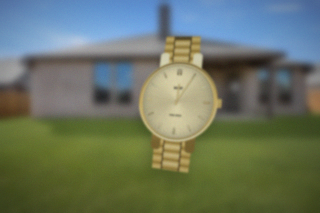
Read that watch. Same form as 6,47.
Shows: 12,05
